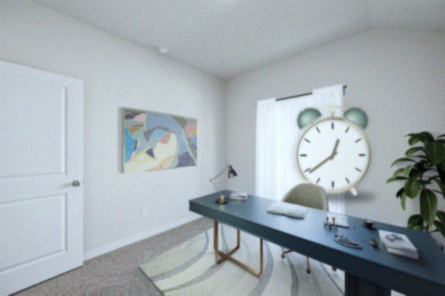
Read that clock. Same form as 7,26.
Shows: 12,39
